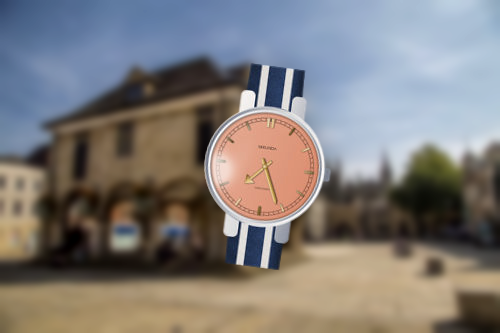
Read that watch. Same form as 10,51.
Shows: 7,26
